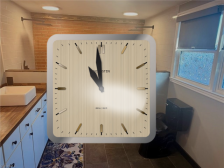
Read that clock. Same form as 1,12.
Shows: 10,59
